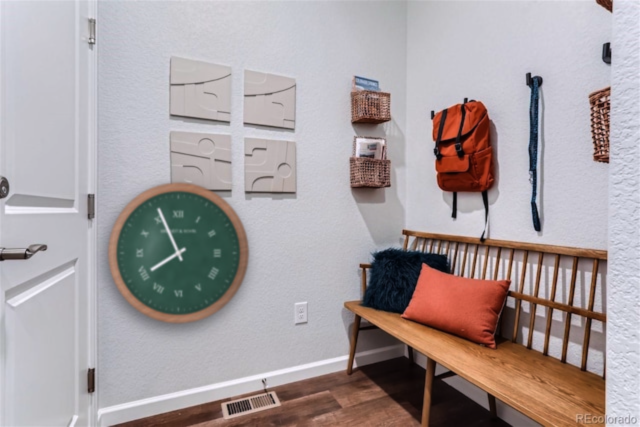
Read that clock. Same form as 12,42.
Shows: 7,56
